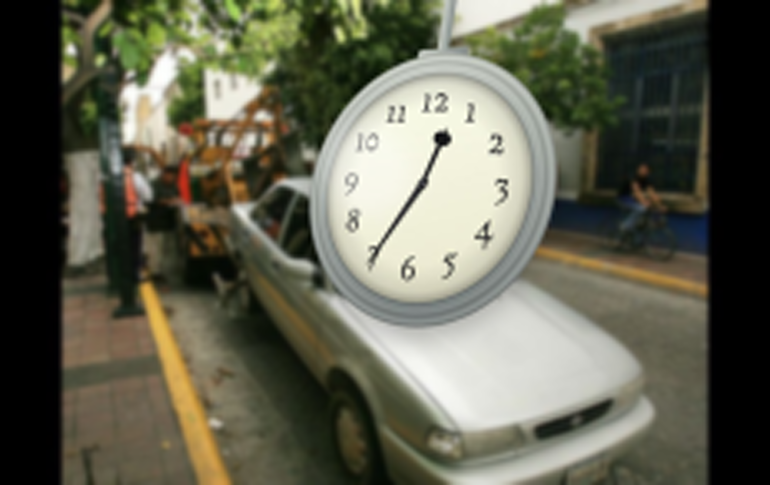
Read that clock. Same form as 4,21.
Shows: 12,35
